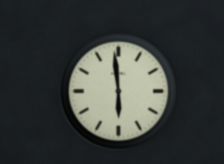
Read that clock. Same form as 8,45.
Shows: 5,59
